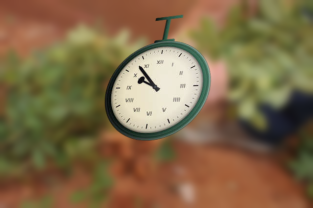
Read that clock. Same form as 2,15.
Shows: 9,53
